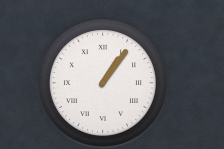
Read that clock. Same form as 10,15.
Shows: 1,06
